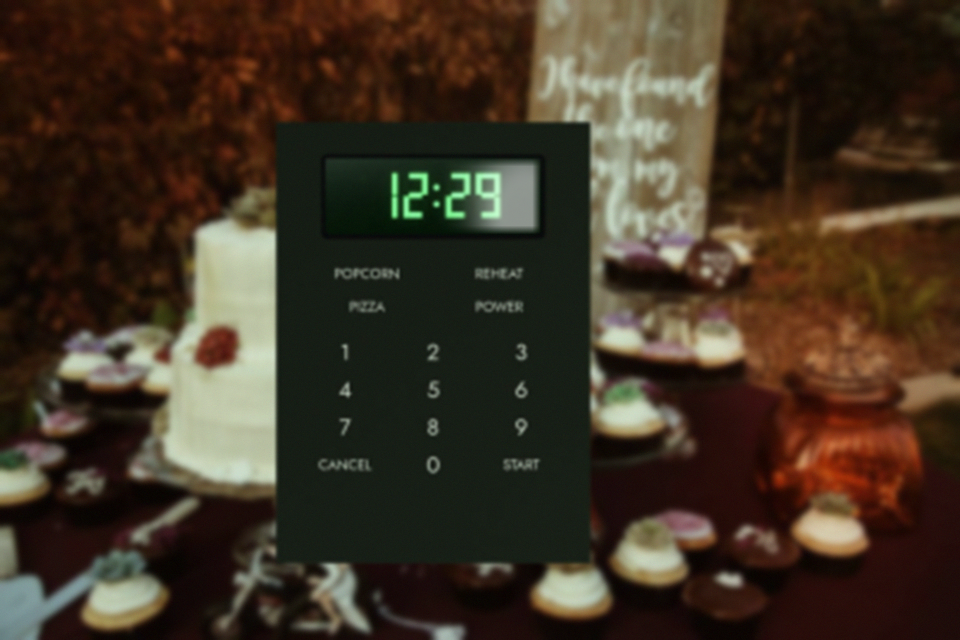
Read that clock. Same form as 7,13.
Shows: 12,29
